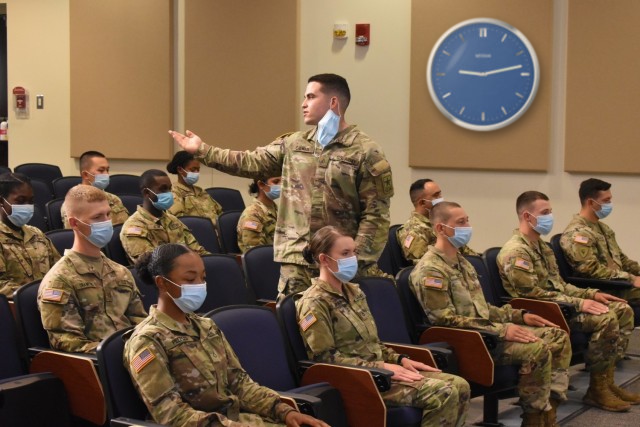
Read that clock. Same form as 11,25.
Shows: 9,13
